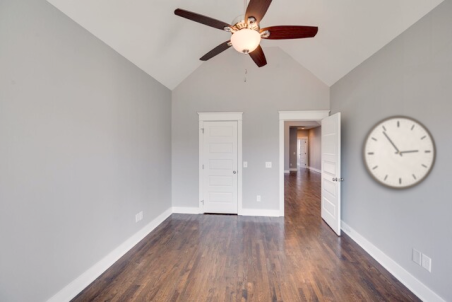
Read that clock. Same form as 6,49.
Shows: 2,54
